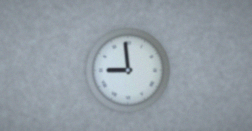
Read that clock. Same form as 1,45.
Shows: 8,59
